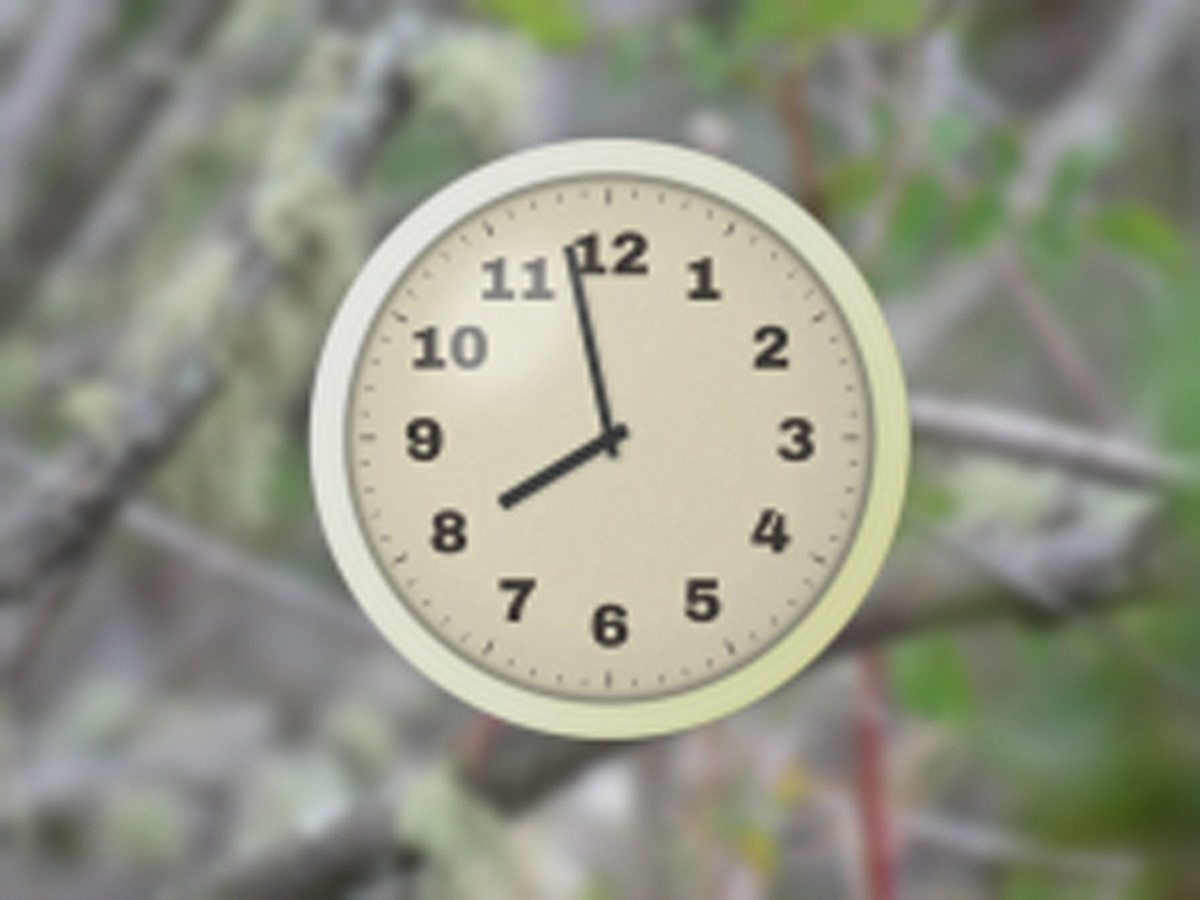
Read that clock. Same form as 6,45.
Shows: 7,58
